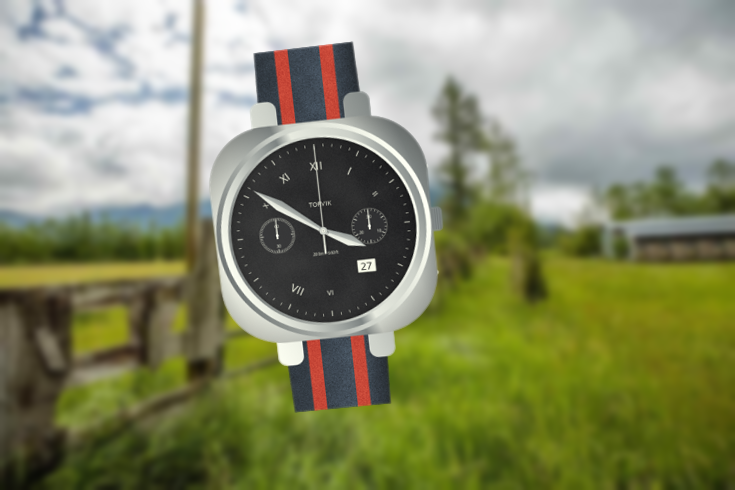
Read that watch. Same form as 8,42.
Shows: 3,51
